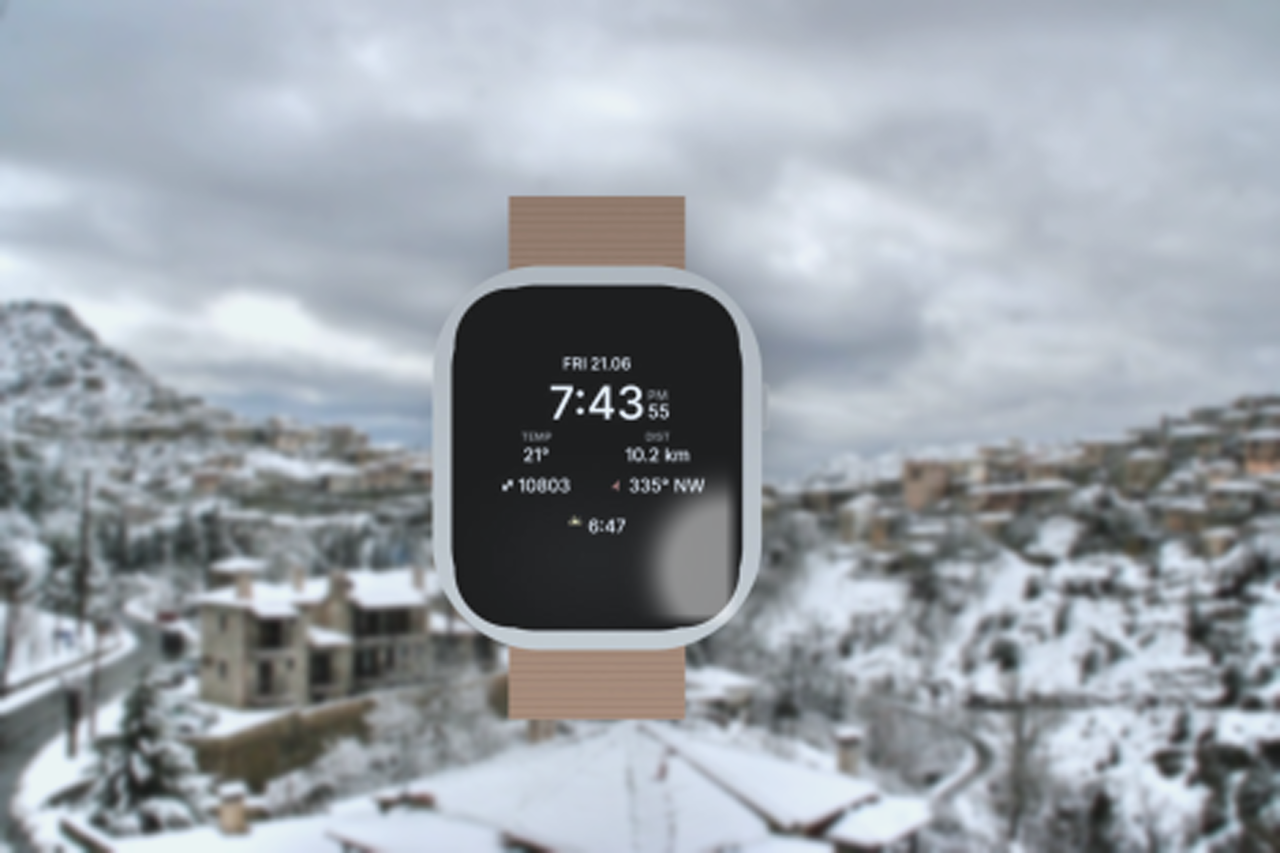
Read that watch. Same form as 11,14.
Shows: 7,43
